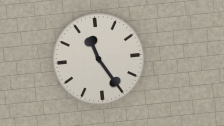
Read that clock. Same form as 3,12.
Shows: 11,25
